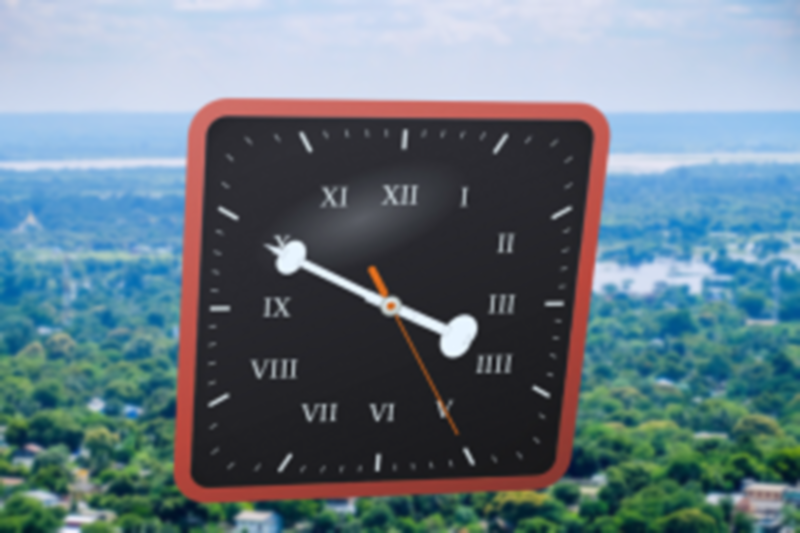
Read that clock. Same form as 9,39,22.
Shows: 3,49,25
